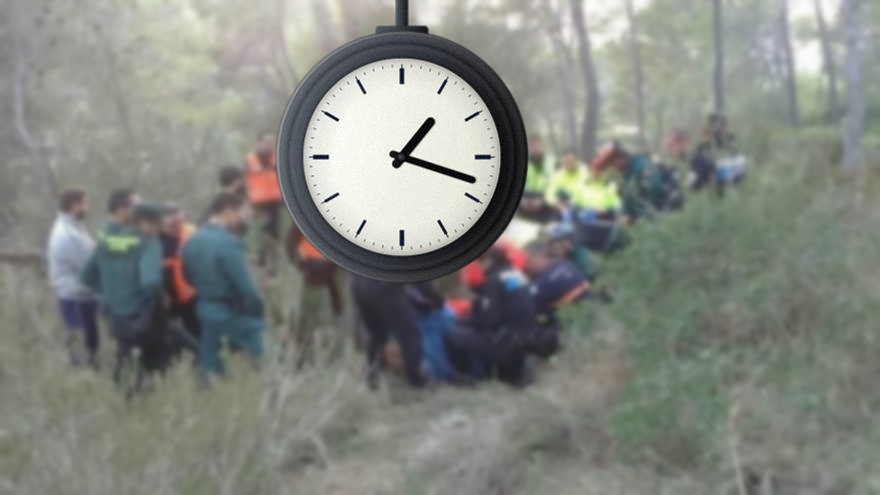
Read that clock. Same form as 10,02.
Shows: 1,18
